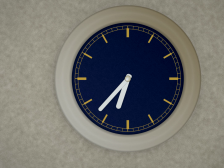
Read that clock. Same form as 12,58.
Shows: 6,37
